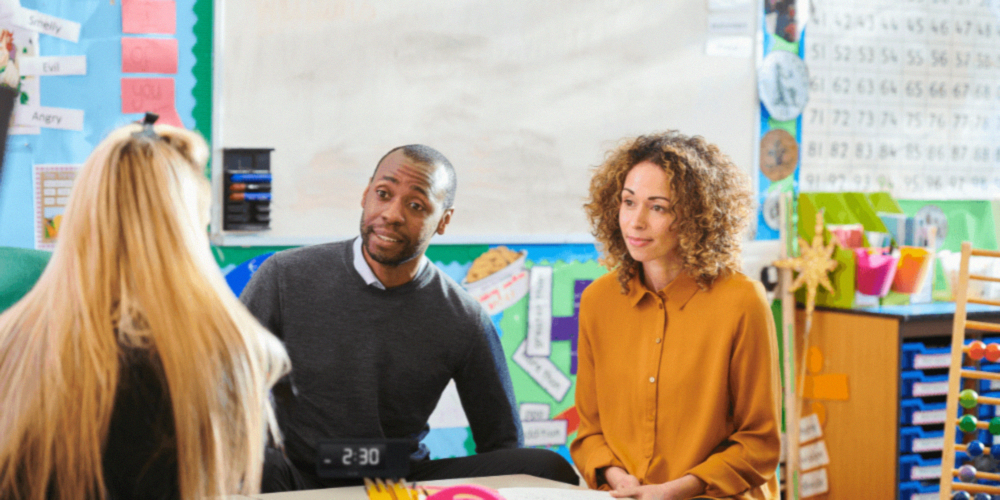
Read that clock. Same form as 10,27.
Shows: 2,30
